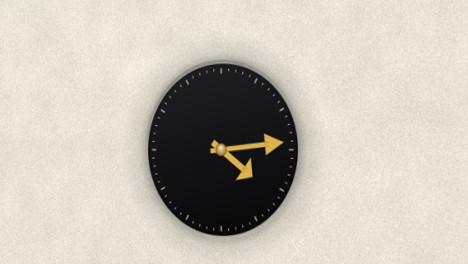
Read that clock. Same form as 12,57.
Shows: 4,14
